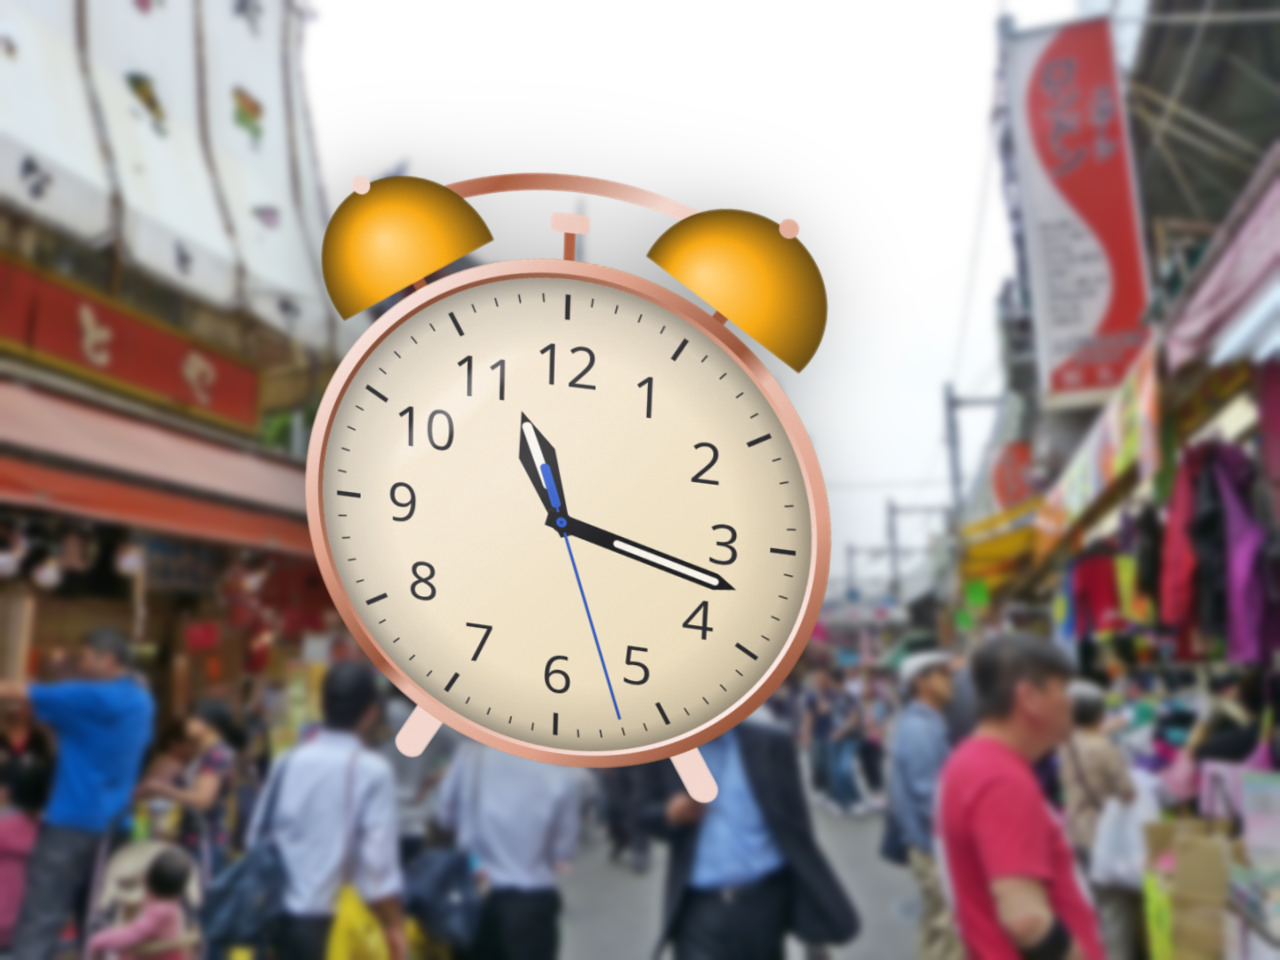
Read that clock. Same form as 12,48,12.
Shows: 11,17,27
